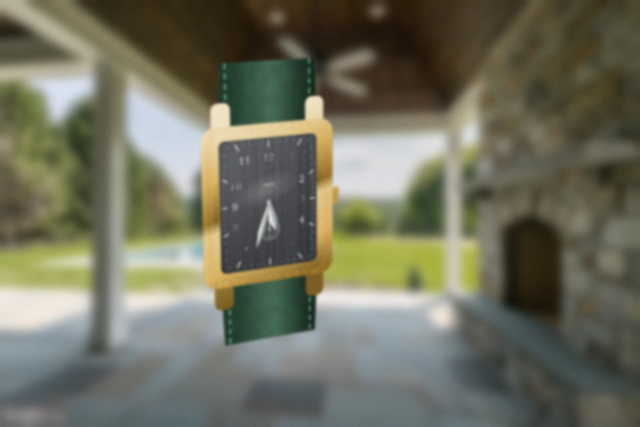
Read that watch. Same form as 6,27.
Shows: 5,33
